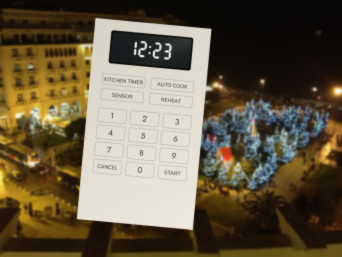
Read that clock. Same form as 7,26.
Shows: 12,23
